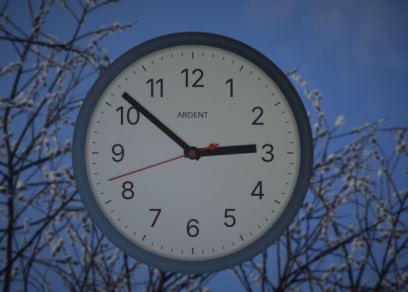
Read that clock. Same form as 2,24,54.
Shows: 2,51,42
